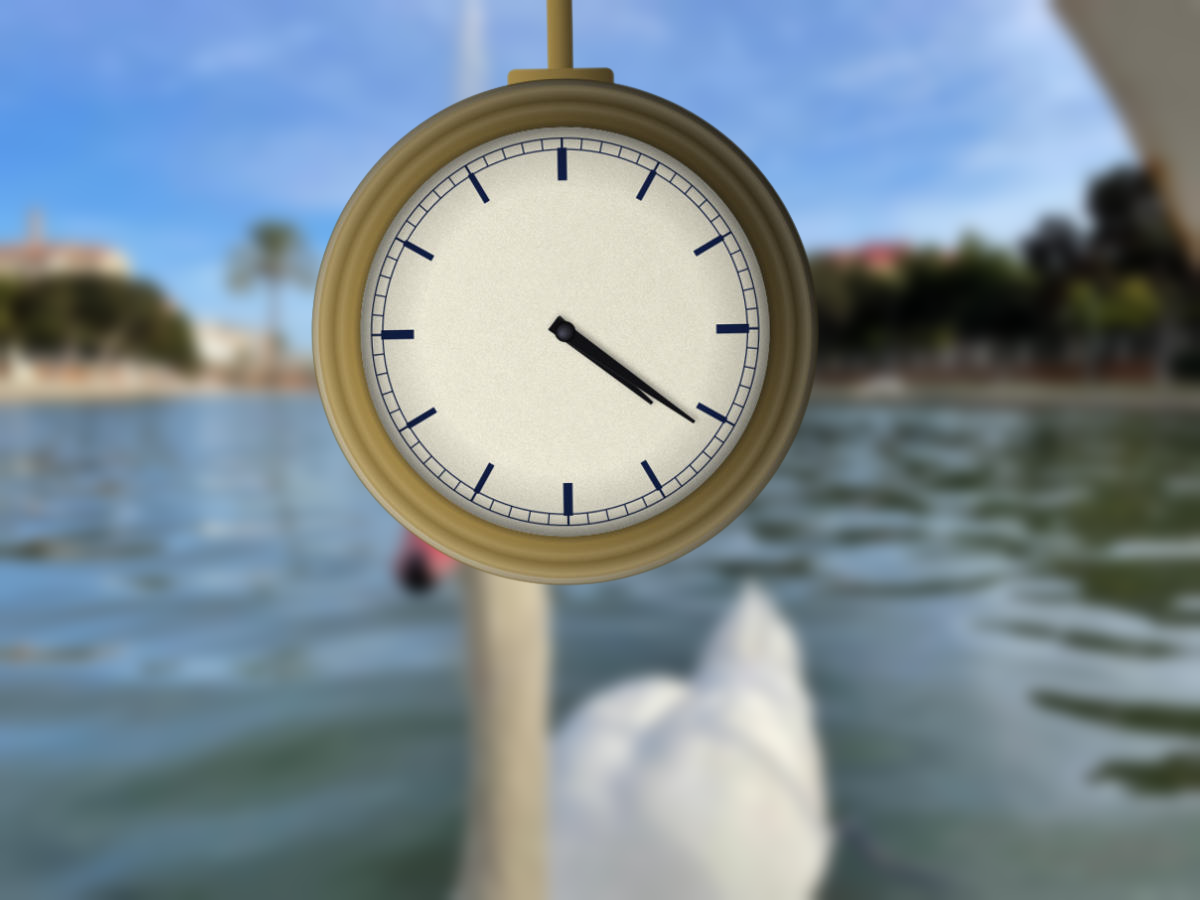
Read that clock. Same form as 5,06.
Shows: 4,21
